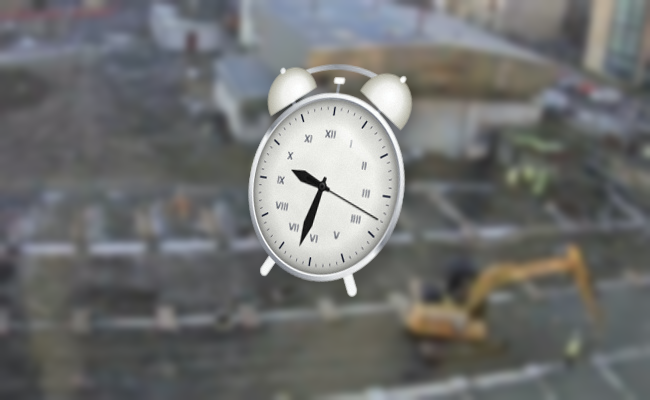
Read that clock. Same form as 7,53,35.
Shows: 9,32,18
